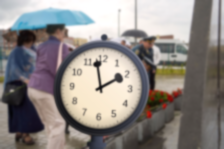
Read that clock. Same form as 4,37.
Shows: 1,58
